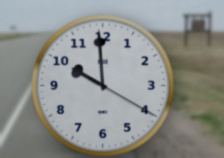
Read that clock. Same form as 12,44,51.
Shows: 9,59,20
